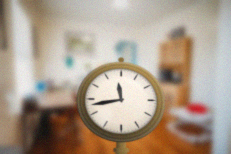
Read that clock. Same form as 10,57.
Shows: 11,43
